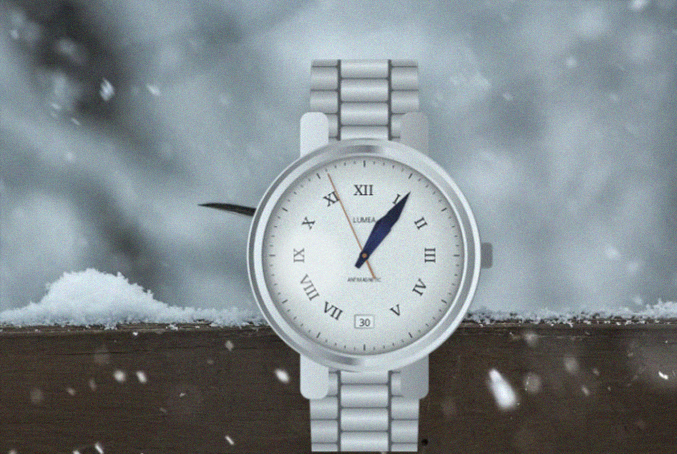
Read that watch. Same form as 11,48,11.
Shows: 1,05,56
